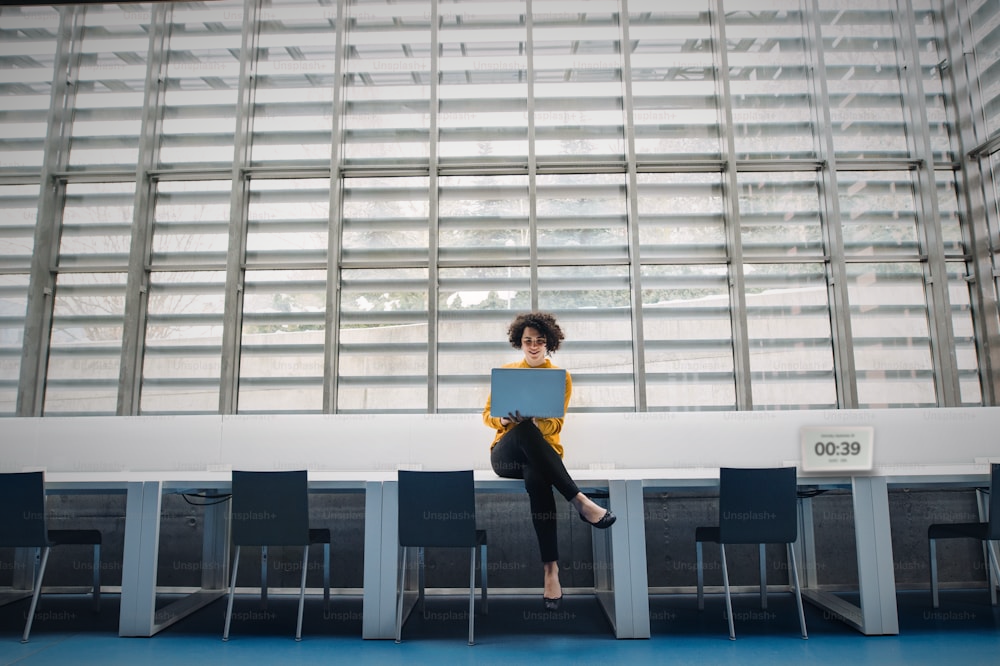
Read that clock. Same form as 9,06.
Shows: 0,39
